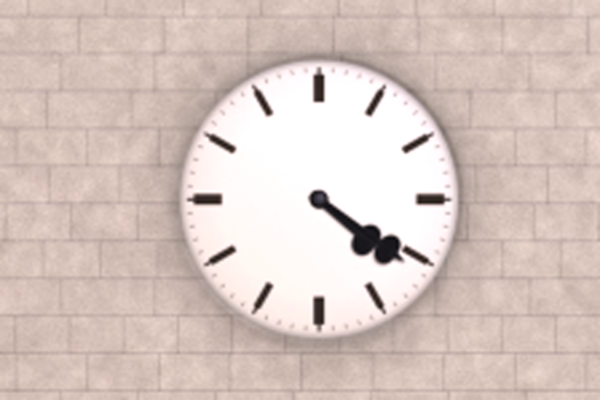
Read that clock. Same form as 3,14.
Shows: 4,21
